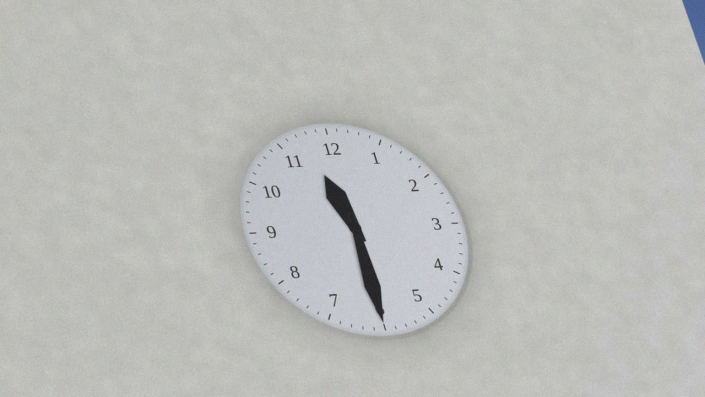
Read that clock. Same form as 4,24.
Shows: 11,30
